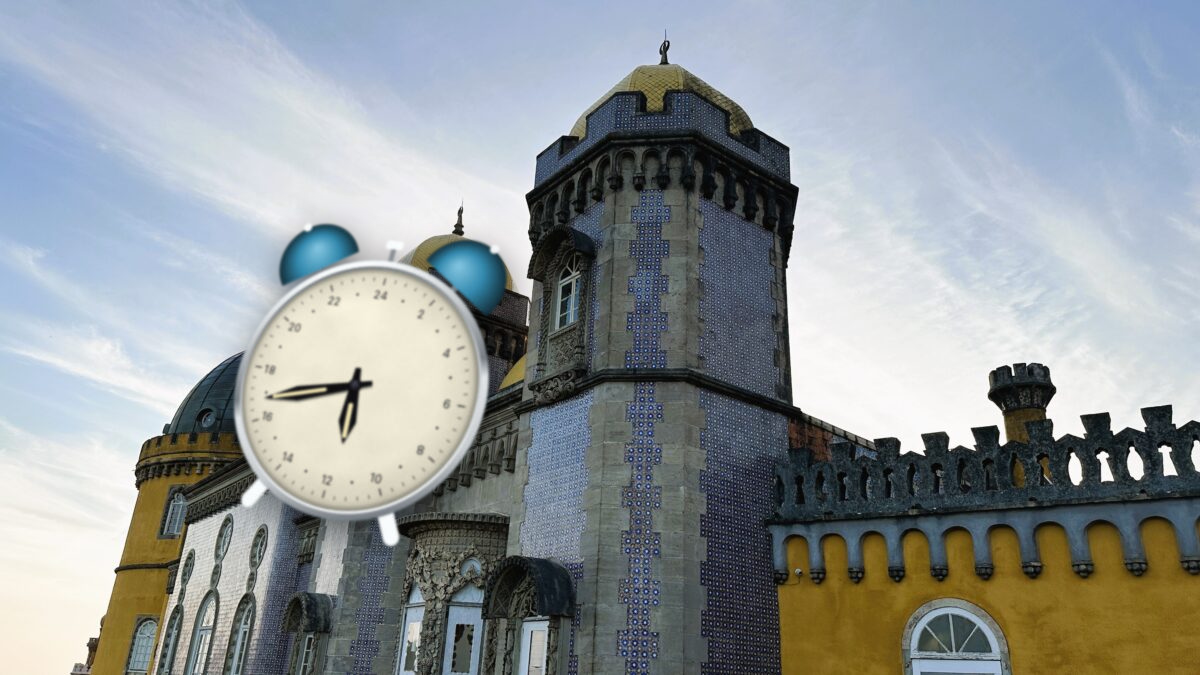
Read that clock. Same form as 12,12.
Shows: 11,42
